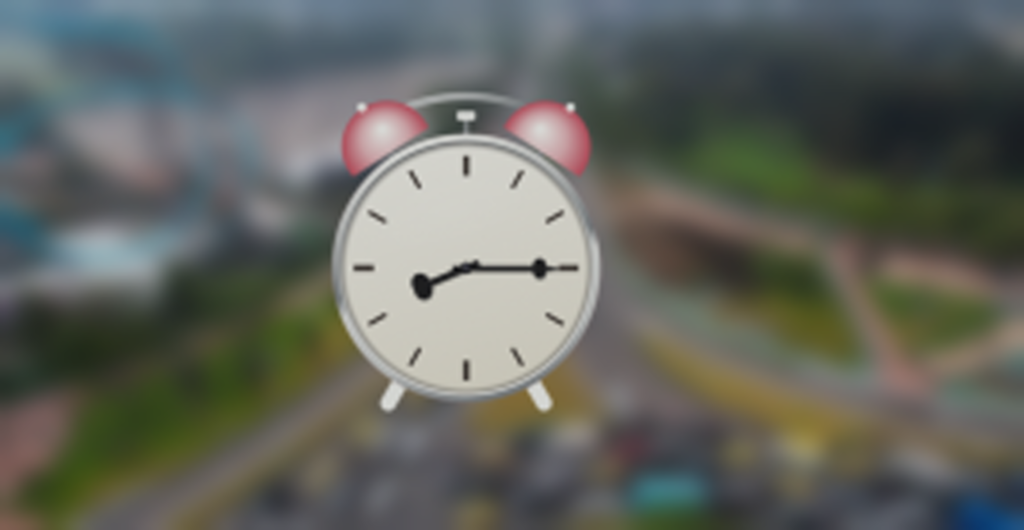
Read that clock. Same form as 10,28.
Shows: 8,15
